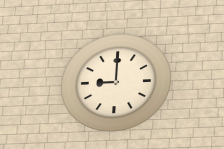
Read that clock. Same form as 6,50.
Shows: 9,00
